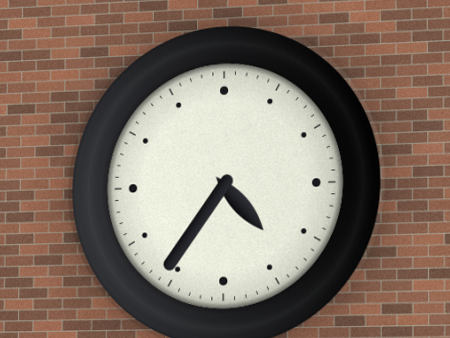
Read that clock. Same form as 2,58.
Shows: 4,36
